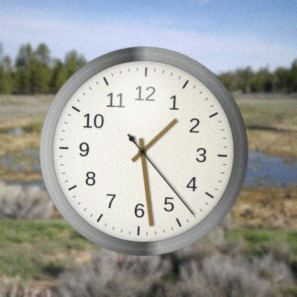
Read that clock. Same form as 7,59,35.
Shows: 1,28,23
